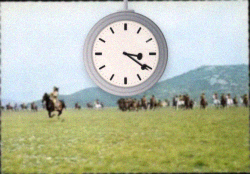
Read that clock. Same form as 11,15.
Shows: 3,21
